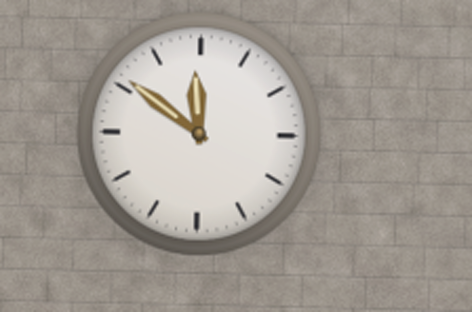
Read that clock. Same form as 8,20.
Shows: 11,51
